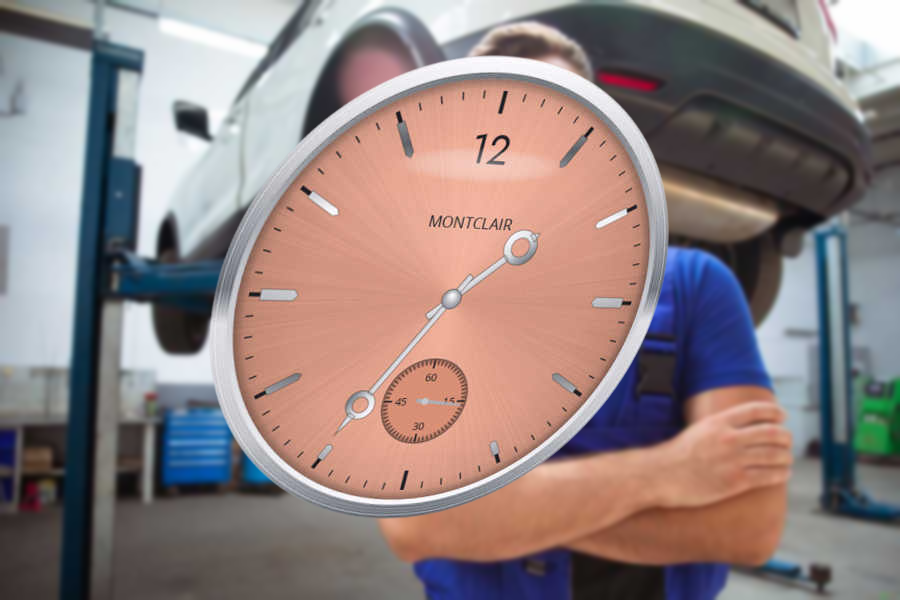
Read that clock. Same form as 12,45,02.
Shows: 1,35,16
